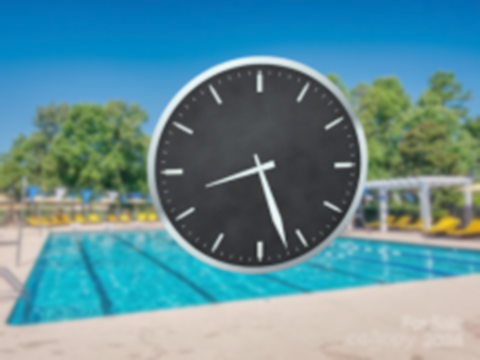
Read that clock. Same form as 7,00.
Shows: 8,27
